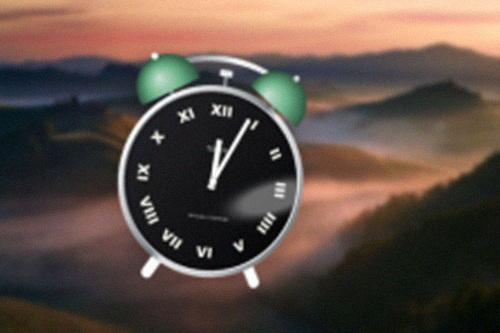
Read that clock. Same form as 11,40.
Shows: 12,04
